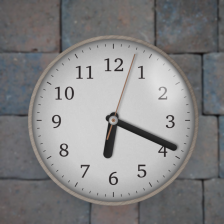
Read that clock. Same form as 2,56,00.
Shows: 6,19,03
